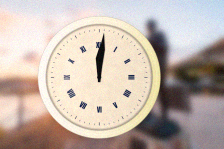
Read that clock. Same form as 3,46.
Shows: 12,01
